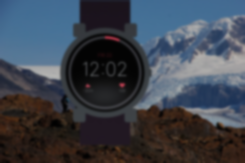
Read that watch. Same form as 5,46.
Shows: 12,02
